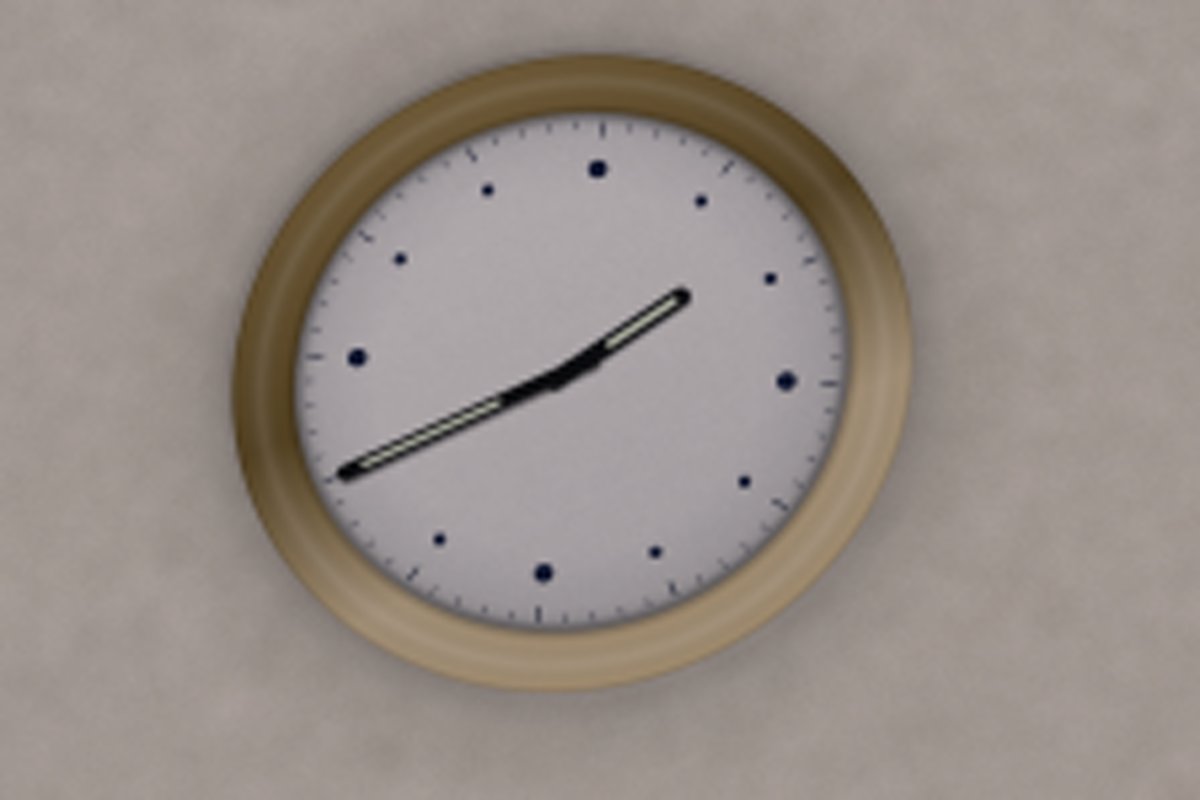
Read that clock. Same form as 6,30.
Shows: 1,40
